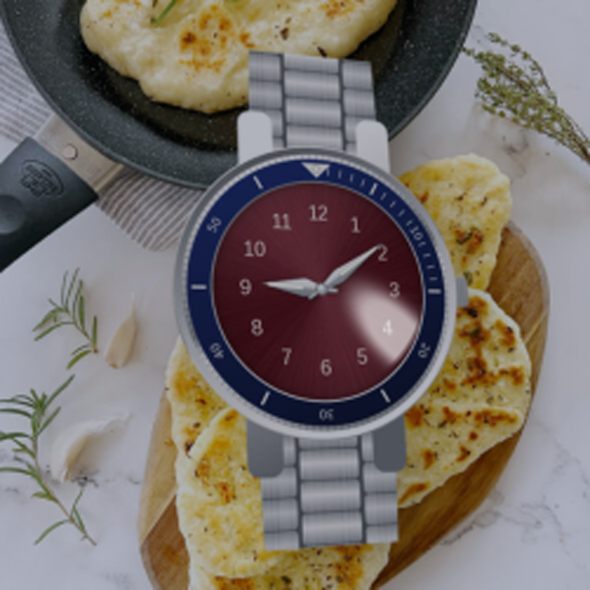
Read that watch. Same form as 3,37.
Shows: 9,09
